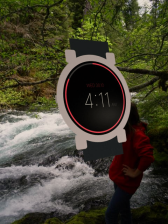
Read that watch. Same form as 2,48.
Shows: 4,11
